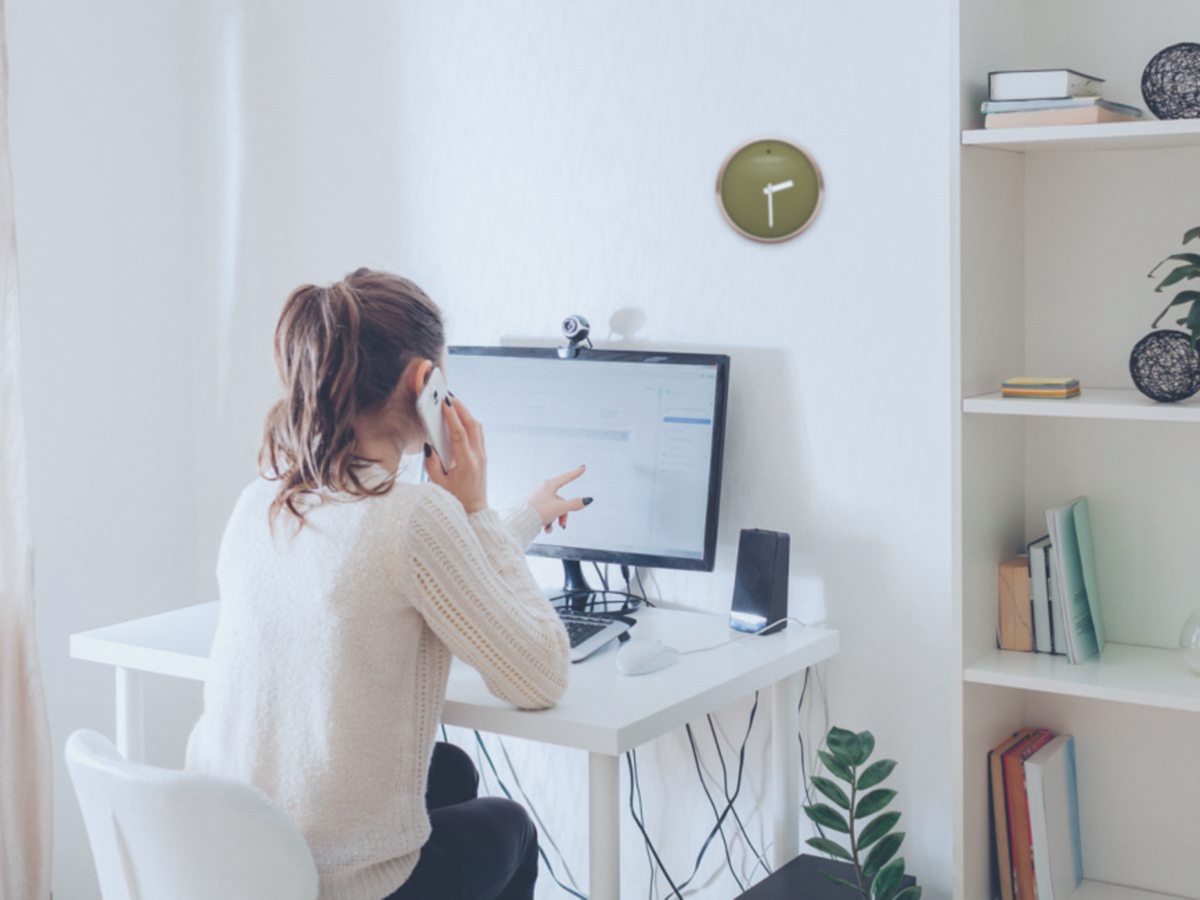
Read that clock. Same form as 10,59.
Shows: 2,30
